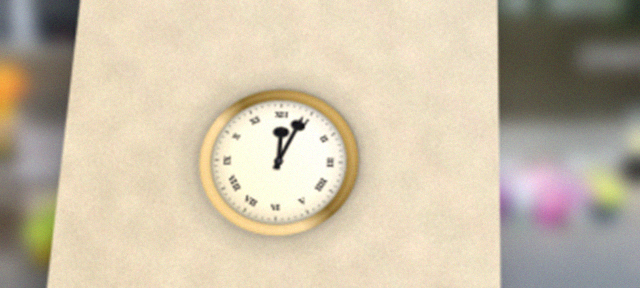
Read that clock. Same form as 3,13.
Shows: 12,04
